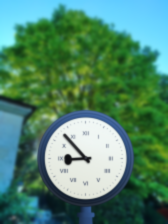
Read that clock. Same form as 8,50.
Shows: 8,53
